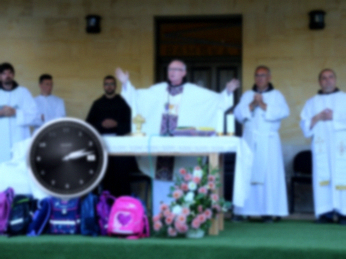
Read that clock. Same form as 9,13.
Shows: 2,13
